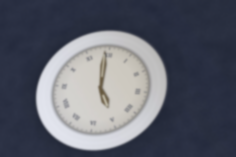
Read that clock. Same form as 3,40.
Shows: 4,59
